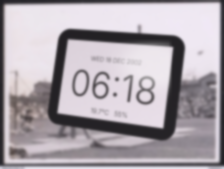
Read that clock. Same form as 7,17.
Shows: 6,18
